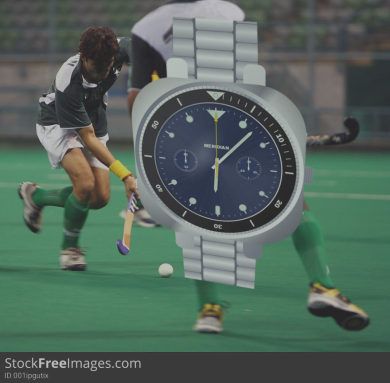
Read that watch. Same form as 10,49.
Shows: 6,07
